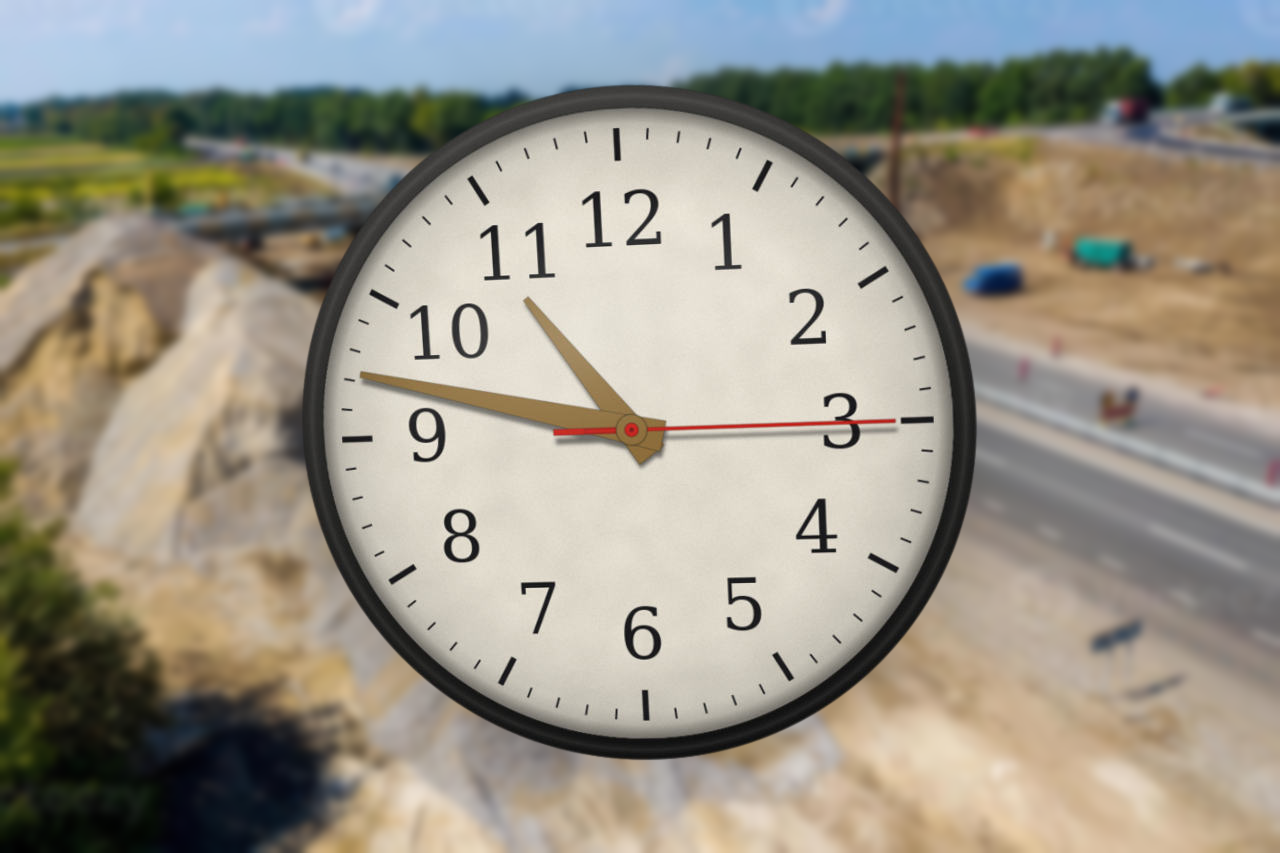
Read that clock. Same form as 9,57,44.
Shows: 10,47,15
